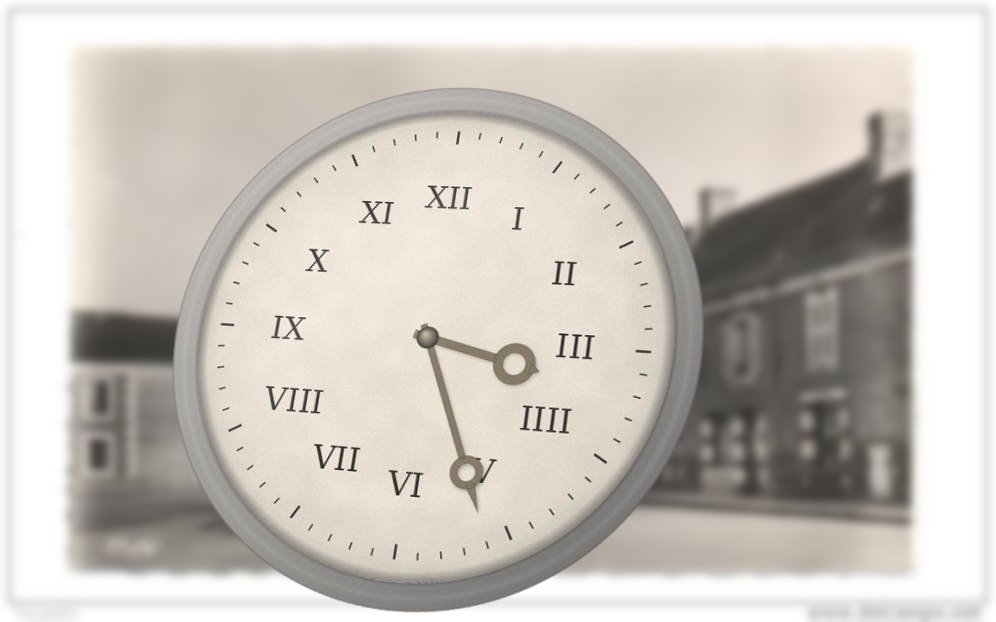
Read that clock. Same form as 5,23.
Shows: 3,26
